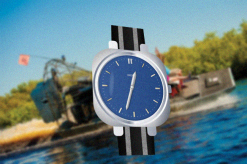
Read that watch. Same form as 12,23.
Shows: 12,33
